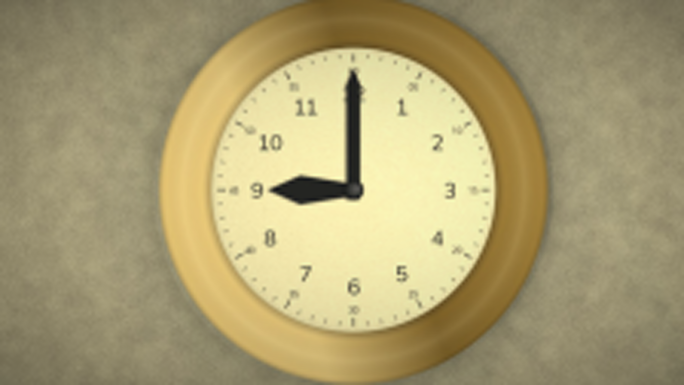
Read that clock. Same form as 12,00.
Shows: 9,00
